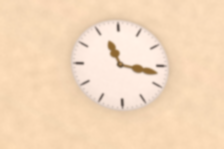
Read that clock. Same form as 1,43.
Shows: 11,17
